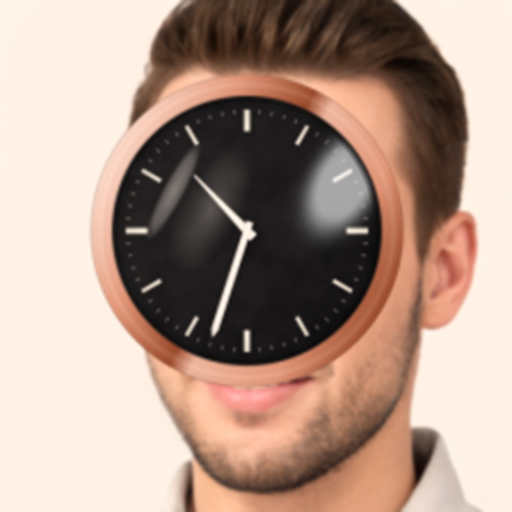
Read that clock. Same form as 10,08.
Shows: 10,33
